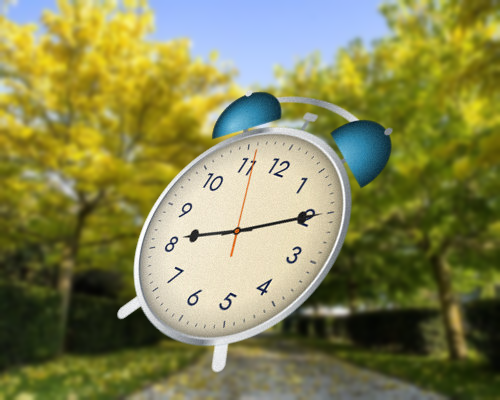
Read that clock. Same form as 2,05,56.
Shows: 8,09,56
